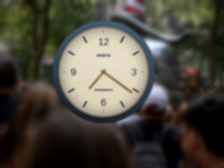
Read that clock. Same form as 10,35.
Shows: 7,21
